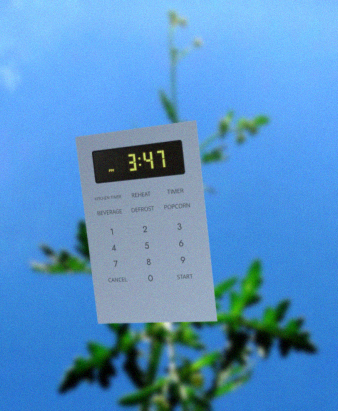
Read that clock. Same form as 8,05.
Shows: 3,47
